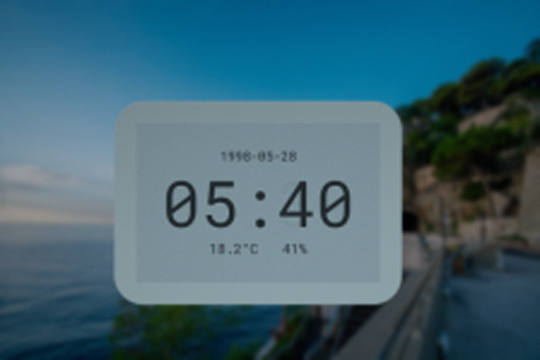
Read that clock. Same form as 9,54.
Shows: 5,40
